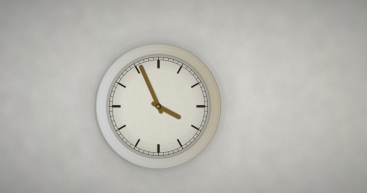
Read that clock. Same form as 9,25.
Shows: 3,56
